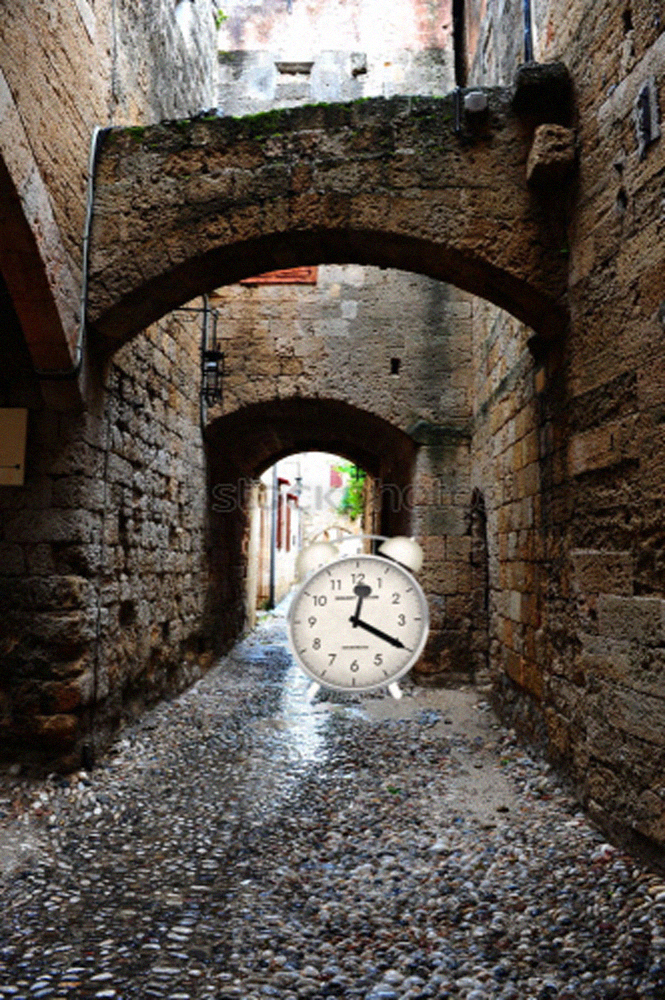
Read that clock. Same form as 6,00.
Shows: 12,20
